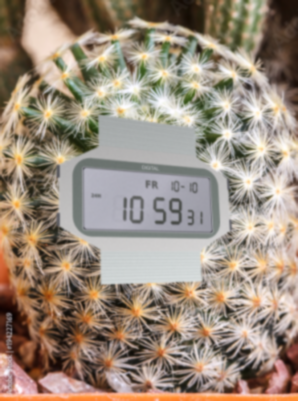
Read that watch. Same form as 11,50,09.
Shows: 10,59,31
